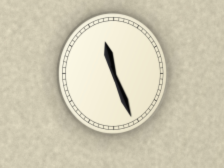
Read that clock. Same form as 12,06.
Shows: 11,26
